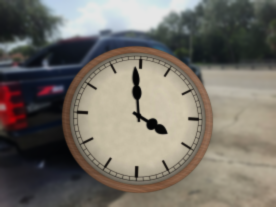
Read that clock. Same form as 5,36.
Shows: 3,59
